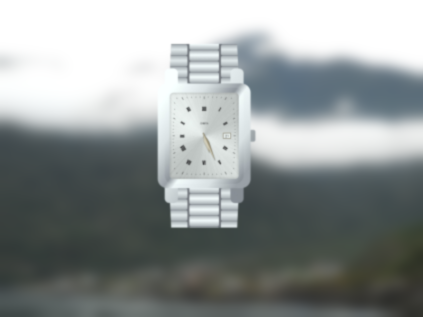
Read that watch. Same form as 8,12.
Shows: 5,26
